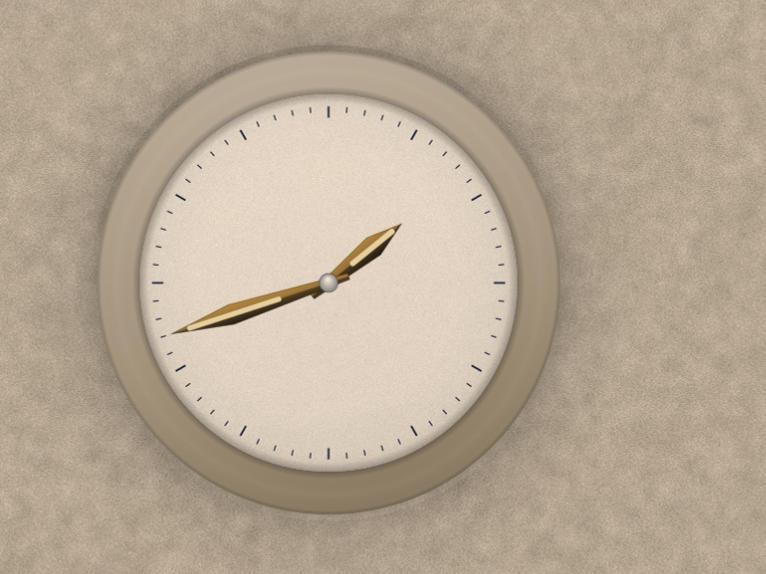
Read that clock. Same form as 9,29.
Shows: 1,42
